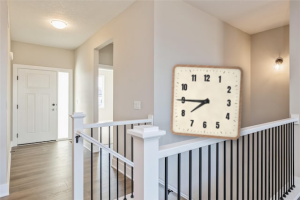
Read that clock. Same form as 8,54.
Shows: 7,45
